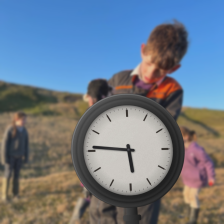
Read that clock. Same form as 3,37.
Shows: 5,46
